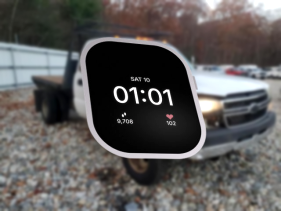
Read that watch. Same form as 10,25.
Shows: 1,01
